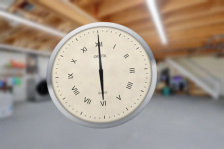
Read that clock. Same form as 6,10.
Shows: 6,00
